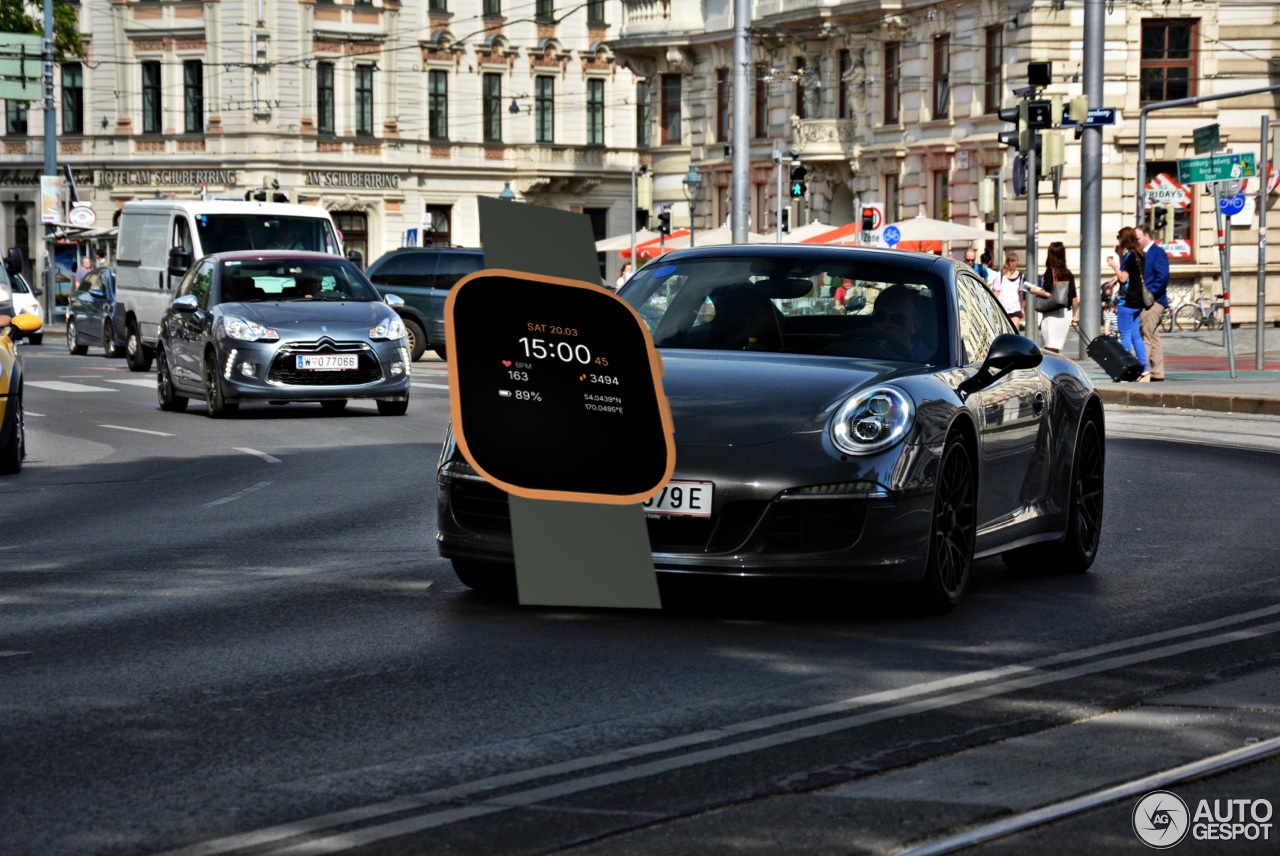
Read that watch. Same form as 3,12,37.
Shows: 15,00,45
